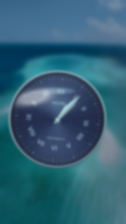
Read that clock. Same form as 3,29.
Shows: 1,06
